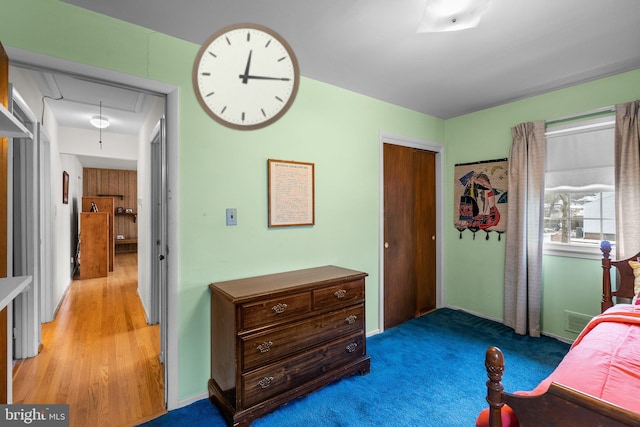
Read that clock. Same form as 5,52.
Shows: 12,15
